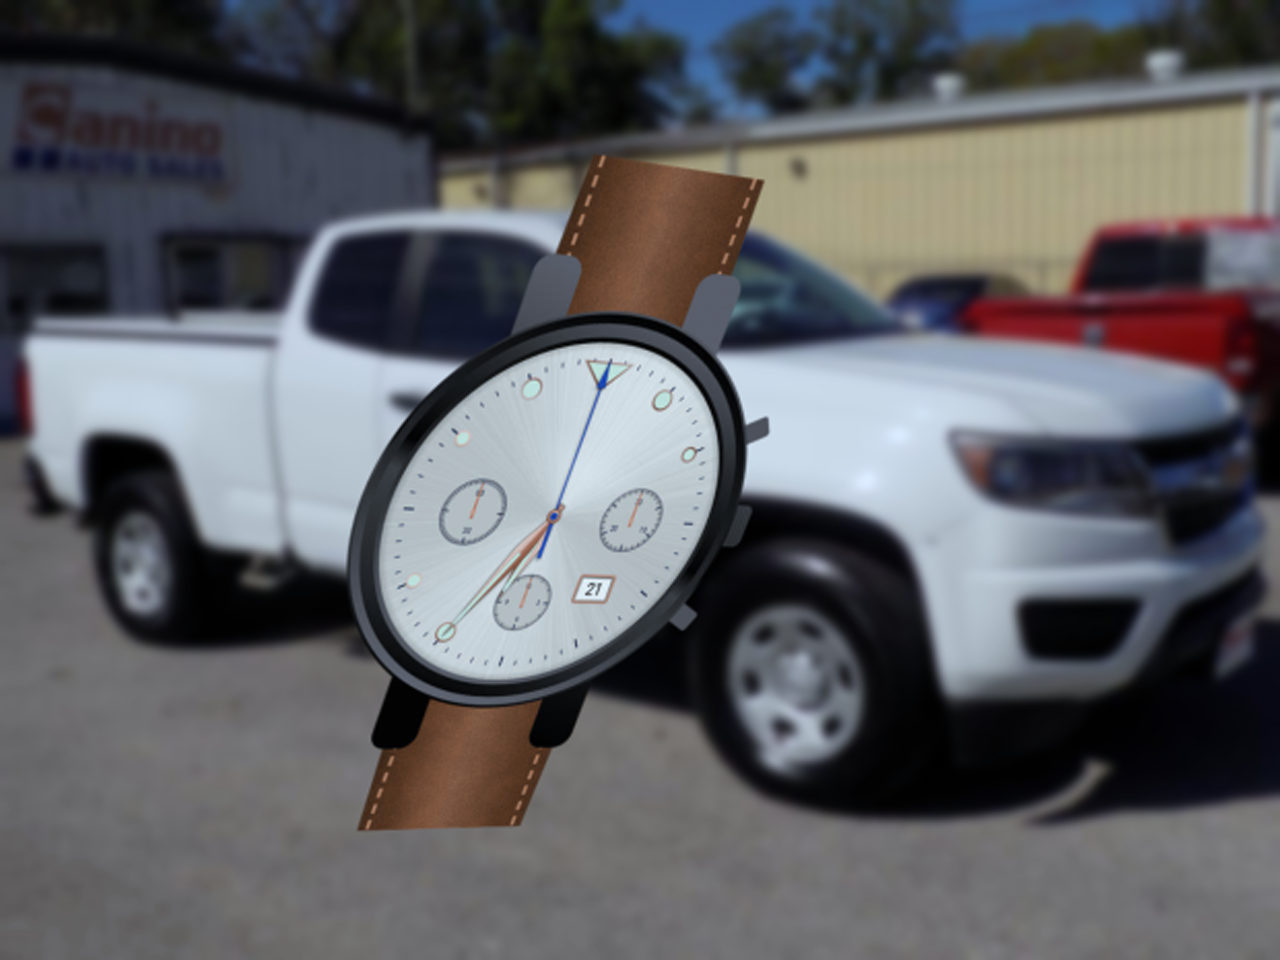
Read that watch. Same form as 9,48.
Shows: 6,35
